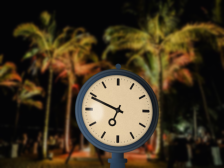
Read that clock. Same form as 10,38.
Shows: 6,49
